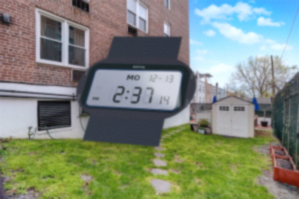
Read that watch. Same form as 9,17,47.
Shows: 2,37,14
